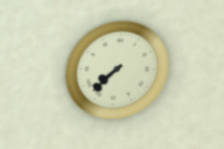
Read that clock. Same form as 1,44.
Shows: 7,37
